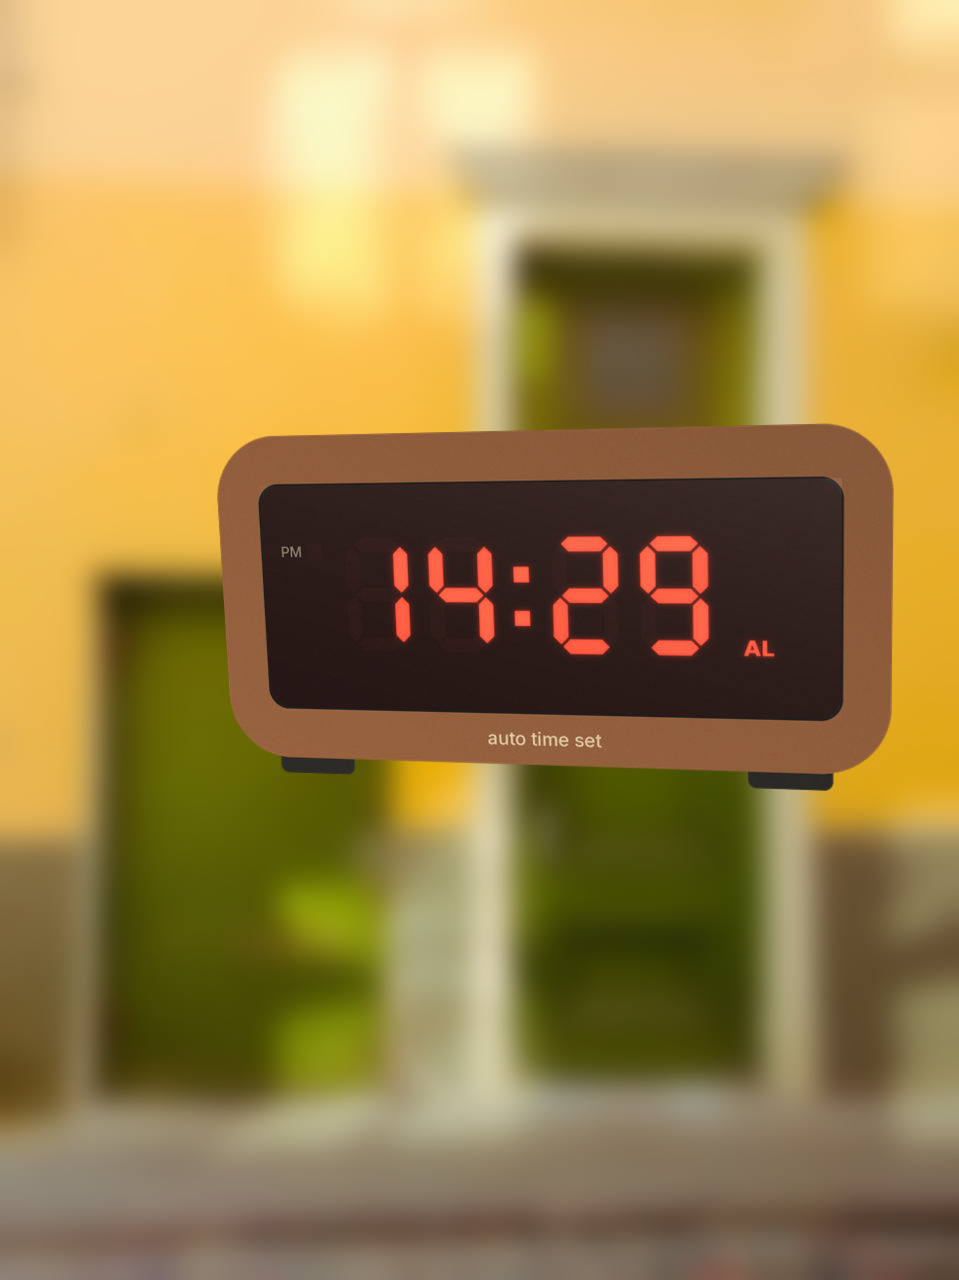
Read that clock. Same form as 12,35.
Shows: 14,29
